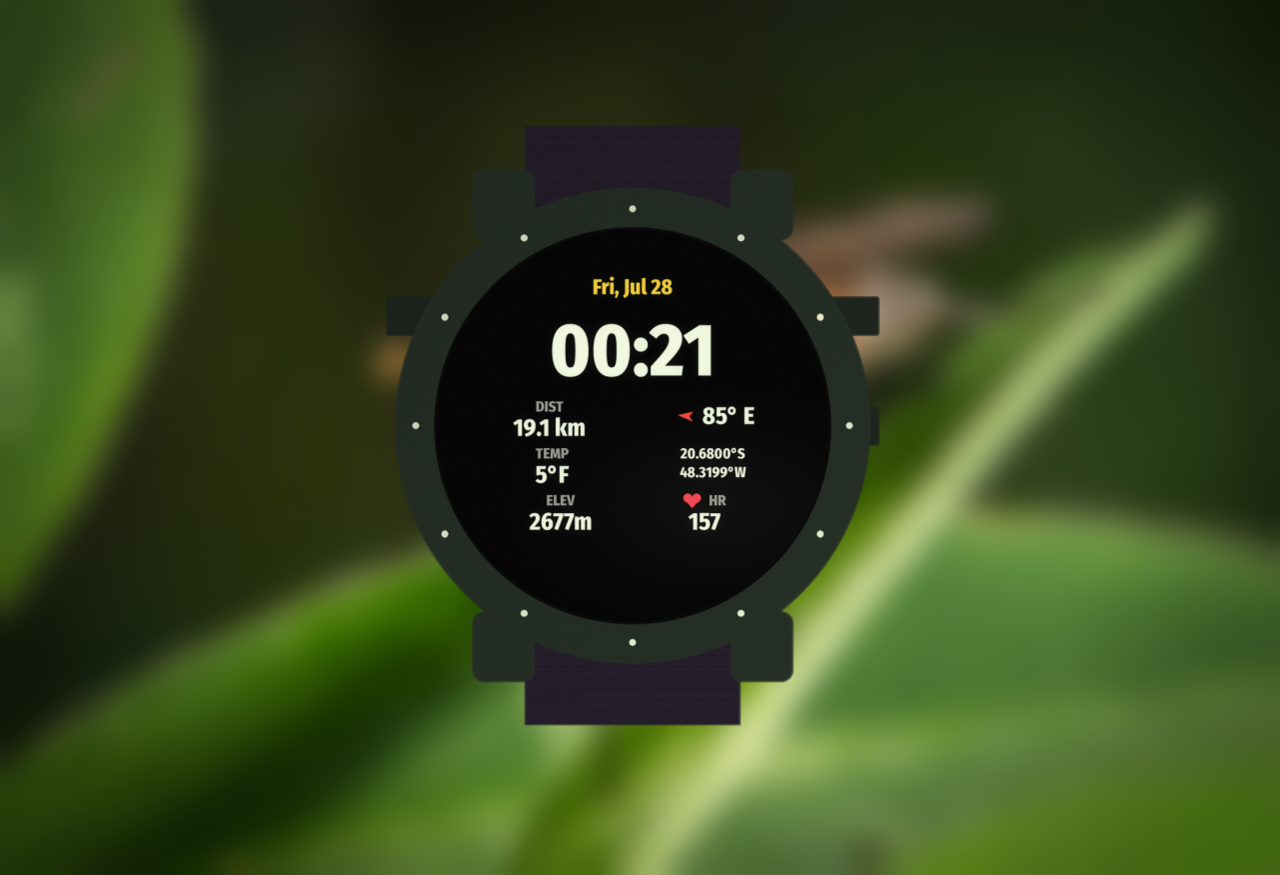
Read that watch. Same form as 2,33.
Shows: 0,21
